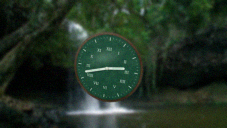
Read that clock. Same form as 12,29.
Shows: 2,42
